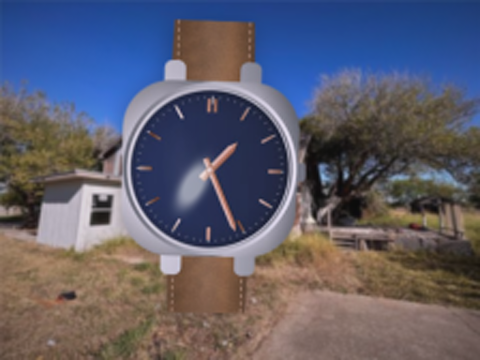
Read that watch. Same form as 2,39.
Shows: 1,26
